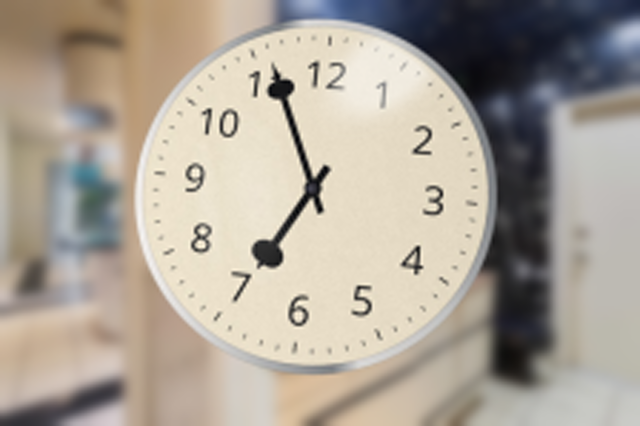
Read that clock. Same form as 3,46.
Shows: 6,56
